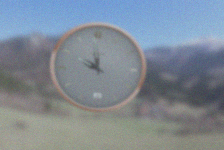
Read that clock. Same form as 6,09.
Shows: 9,59
